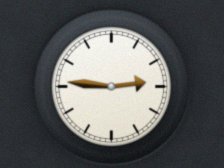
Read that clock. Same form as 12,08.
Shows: 2,46
